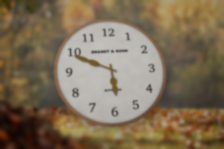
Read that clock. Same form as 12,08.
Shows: 5,49
